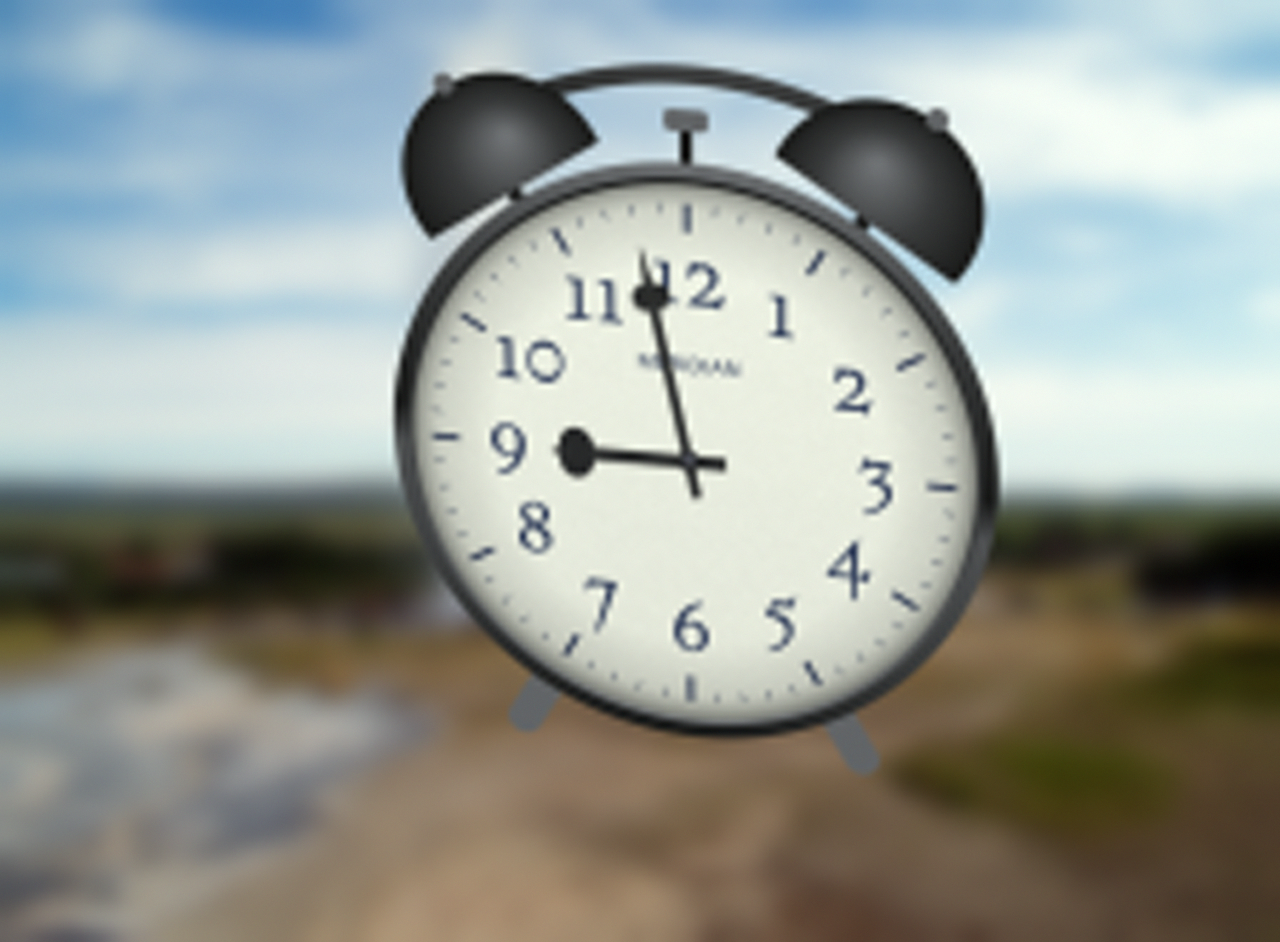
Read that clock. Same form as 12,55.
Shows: 8,58
